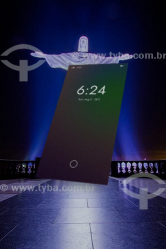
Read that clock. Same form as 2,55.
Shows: 6,24
